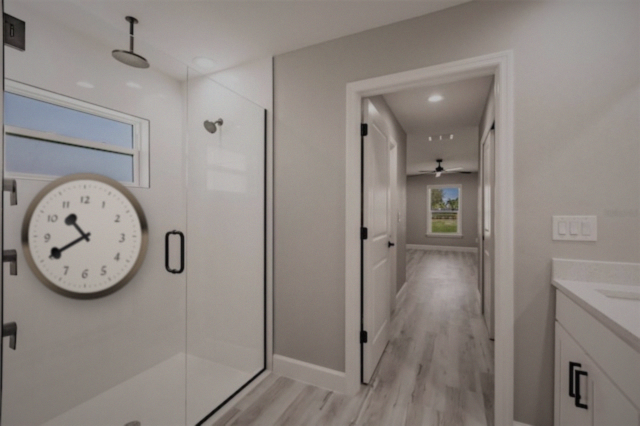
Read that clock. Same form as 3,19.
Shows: 10,40
